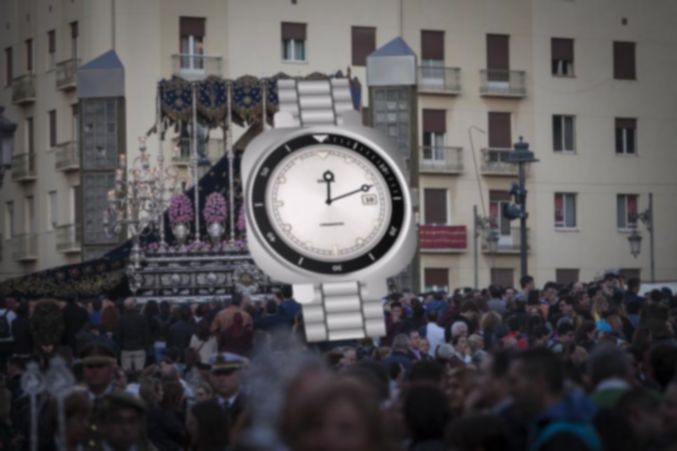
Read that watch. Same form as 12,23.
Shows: 12,12
